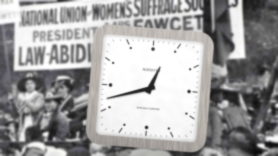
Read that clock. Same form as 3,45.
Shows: 12,42
